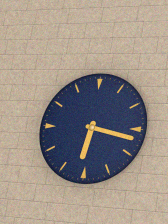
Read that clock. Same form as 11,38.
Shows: 6,17
